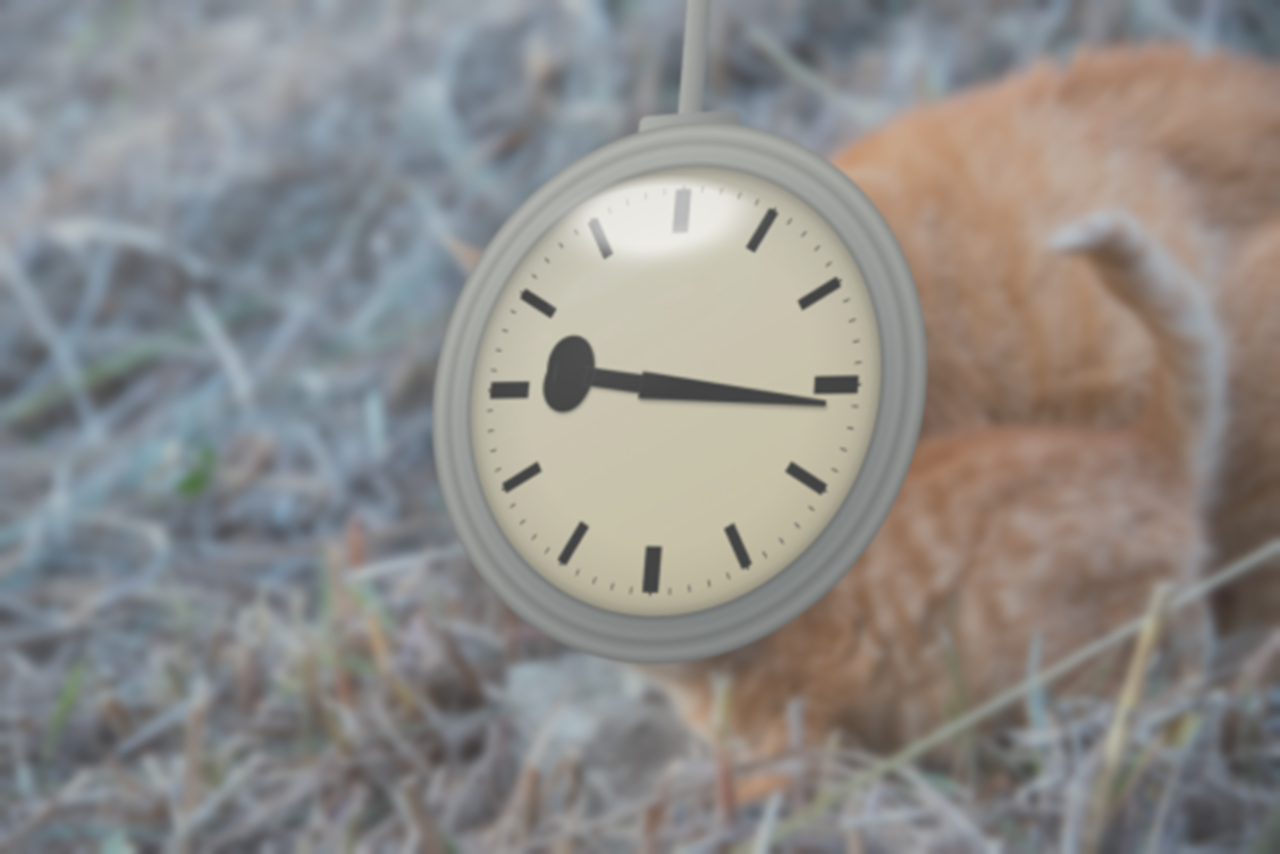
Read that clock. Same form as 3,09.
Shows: 9,16
